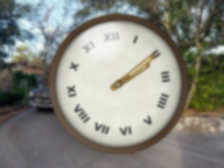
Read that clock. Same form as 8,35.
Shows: 2,10
